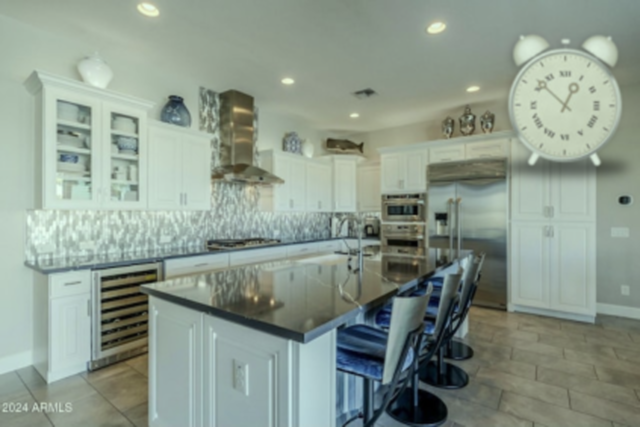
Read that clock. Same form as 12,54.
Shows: 12,52
